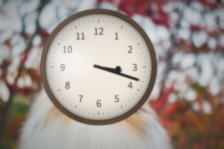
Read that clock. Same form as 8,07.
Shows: 3,18
